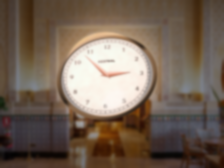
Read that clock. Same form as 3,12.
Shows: 2,53
